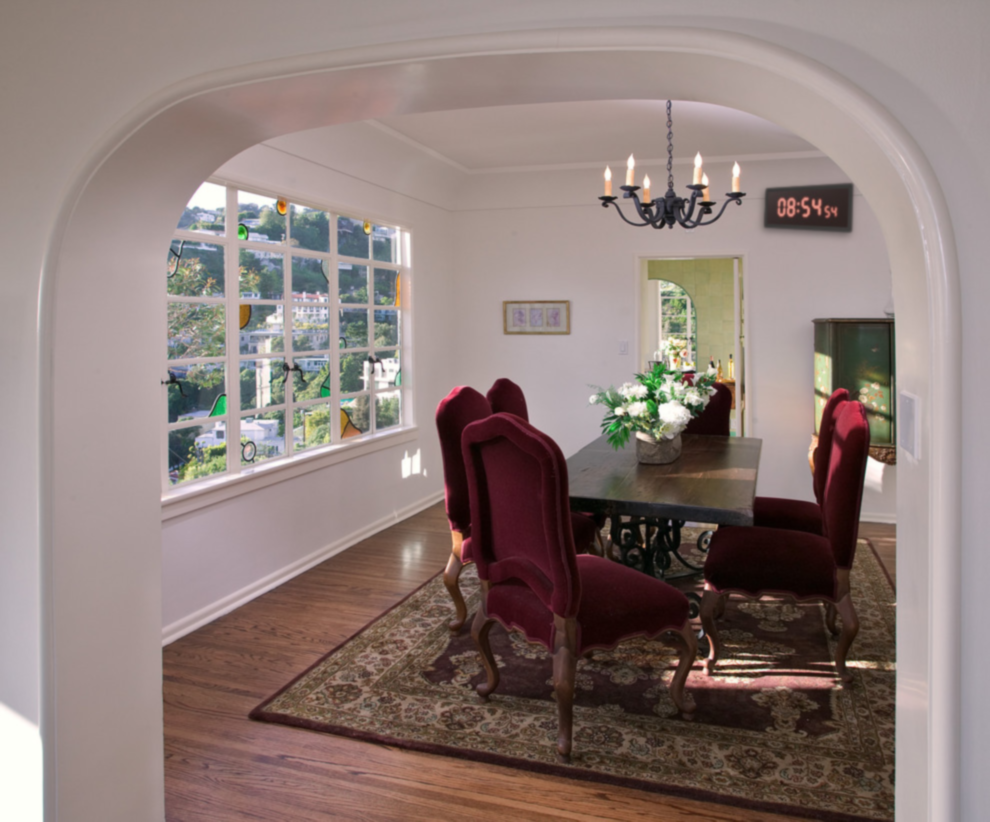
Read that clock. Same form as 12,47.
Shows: 8,54
